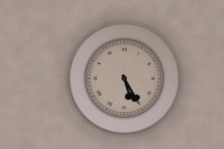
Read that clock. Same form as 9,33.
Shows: 5,25
